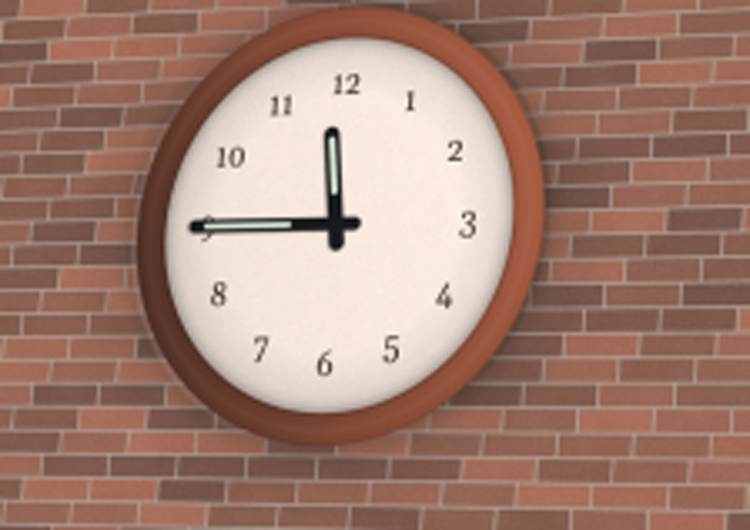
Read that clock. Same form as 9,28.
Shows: 11,45
